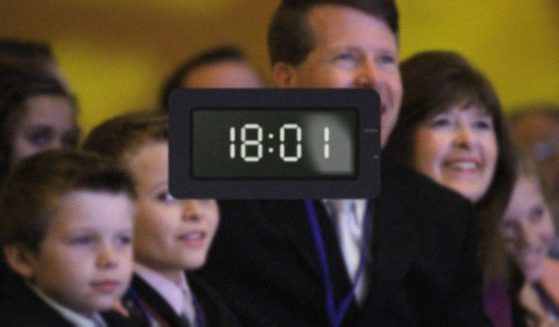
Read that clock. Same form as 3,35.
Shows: 18,01
